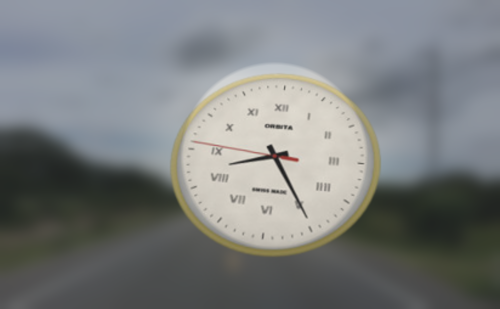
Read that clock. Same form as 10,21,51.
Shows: 8,24,46
